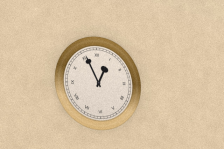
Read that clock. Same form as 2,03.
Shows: 12,56
